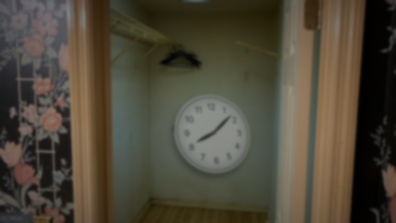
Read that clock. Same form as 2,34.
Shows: 8,08
